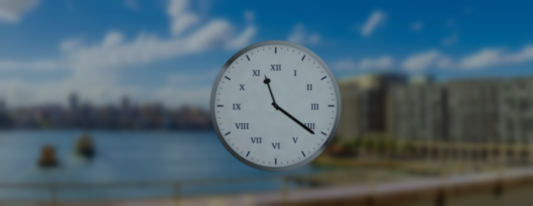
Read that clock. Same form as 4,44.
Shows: 11,21
